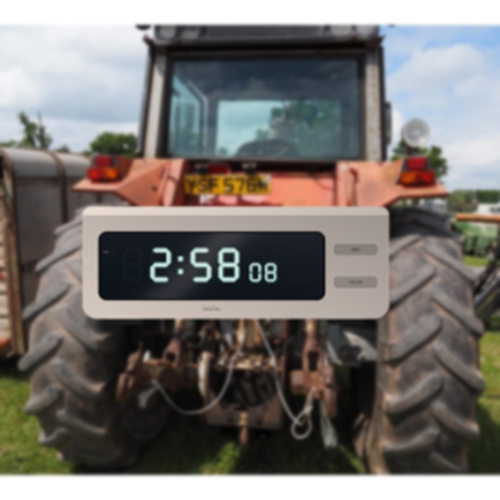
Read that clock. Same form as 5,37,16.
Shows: 2,58,08
